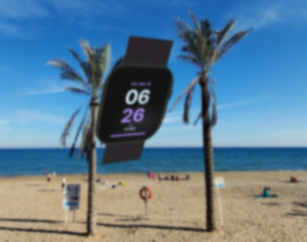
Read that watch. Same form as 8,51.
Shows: 6,26
